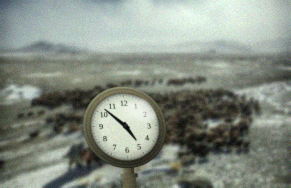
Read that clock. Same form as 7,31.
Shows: 4,52
